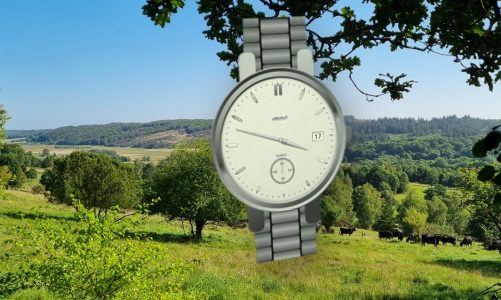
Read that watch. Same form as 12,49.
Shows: 3,48
